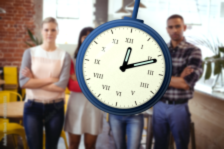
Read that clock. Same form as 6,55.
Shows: 12,11
